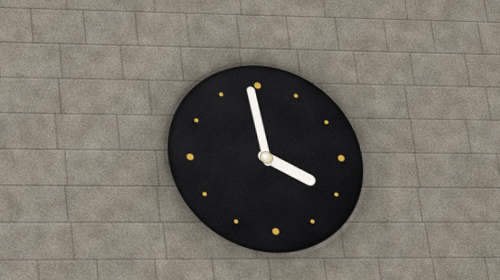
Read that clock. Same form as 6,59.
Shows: 3,59
